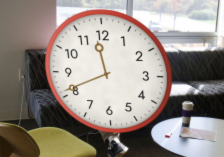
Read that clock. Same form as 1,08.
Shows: 11,41
